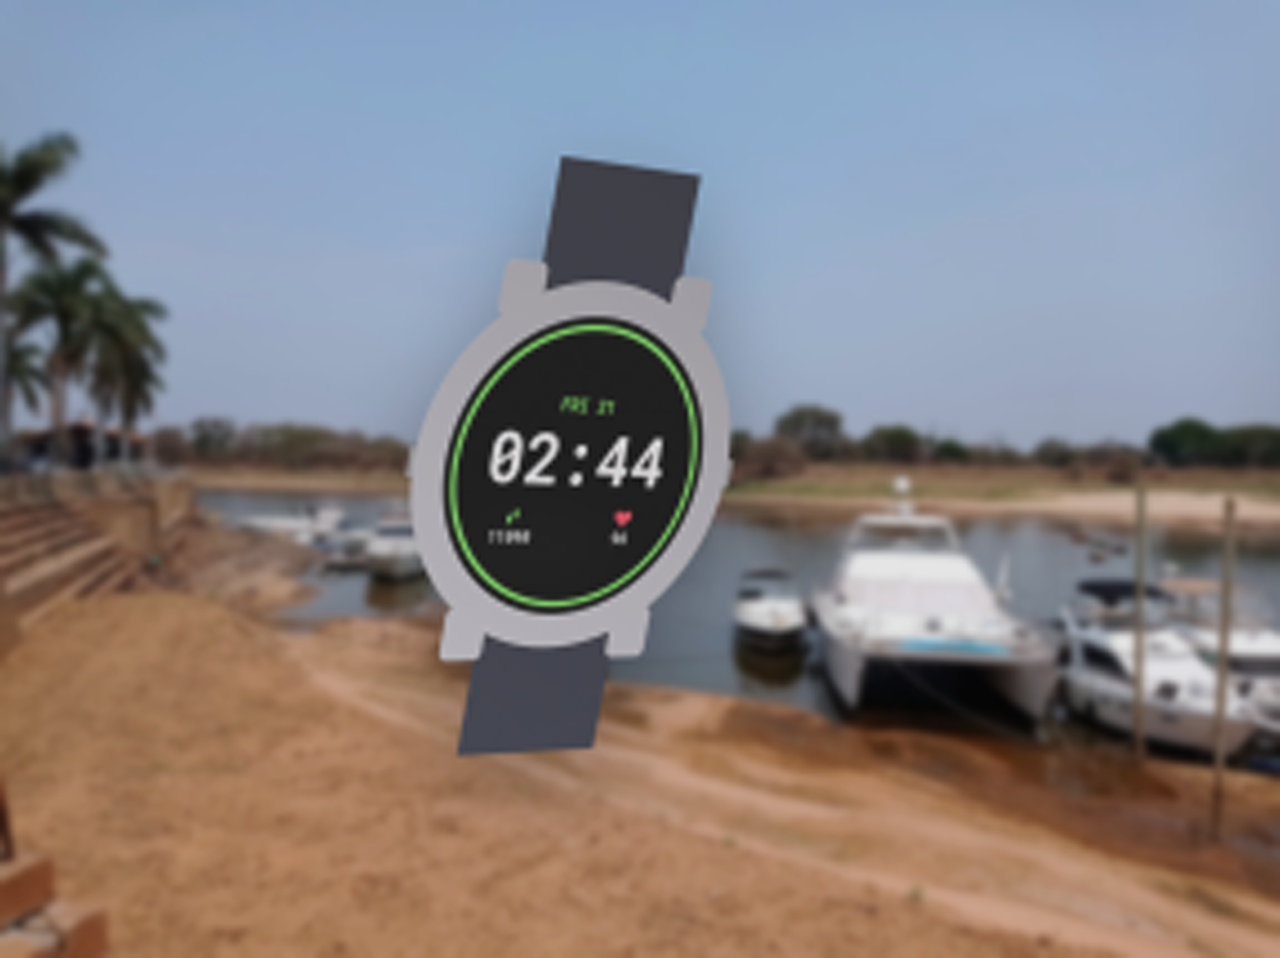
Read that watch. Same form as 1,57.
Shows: 2,44
